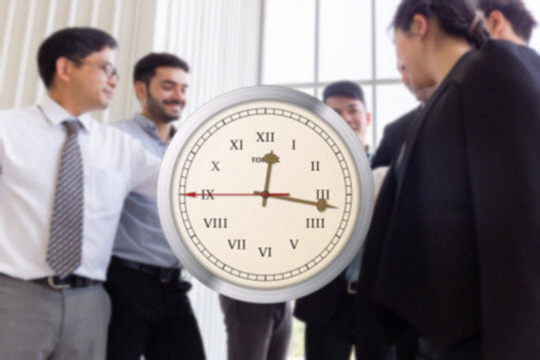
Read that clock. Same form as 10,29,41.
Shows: 12,16,45
